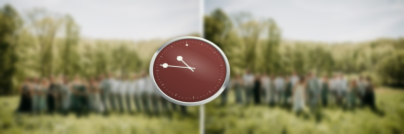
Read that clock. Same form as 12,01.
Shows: 10,47
